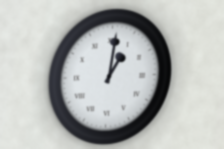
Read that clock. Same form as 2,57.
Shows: 1,01
